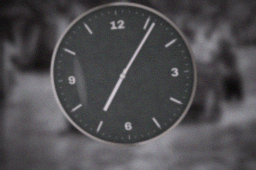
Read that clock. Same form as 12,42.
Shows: 7,06
